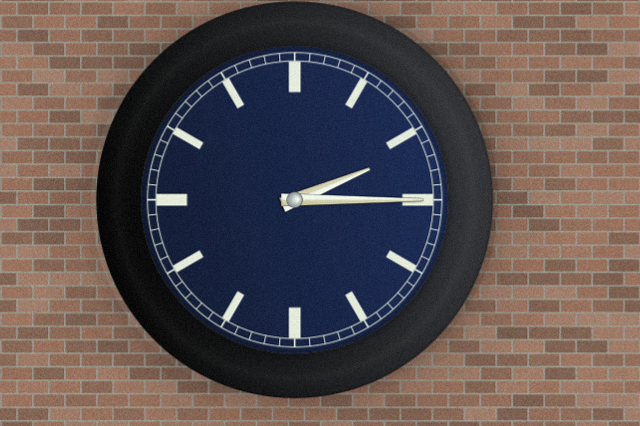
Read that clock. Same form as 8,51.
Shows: 2,15
